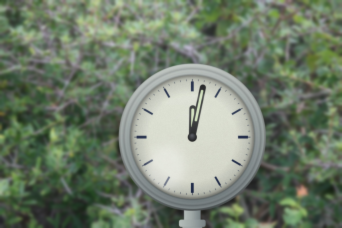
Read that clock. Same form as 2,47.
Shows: 12,02
